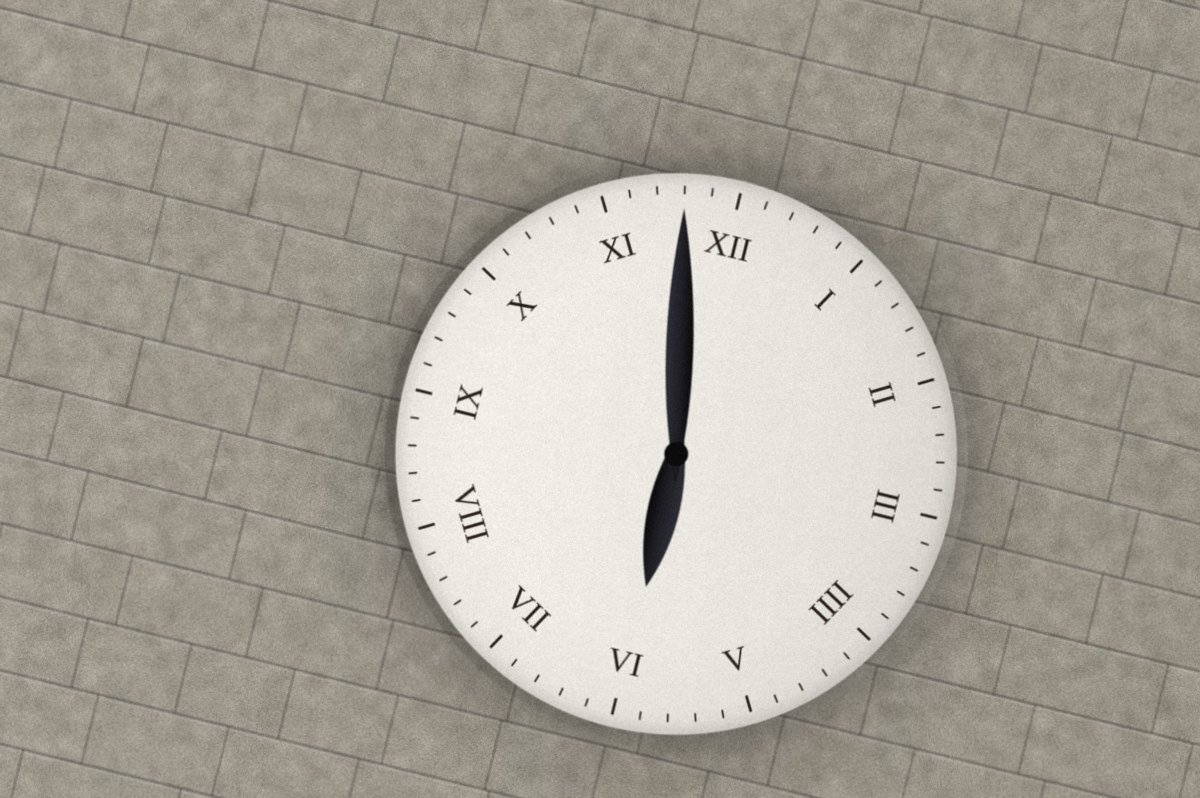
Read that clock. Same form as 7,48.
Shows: 5,58
